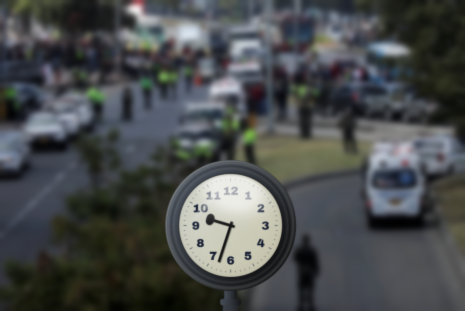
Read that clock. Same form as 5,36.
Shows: 9,33
